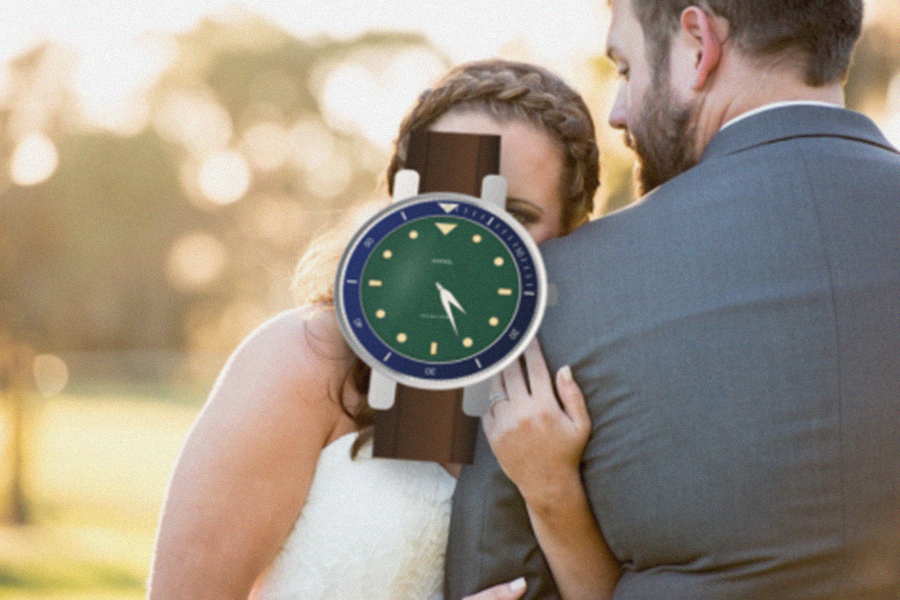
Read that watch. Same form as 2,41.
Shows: 4,26
